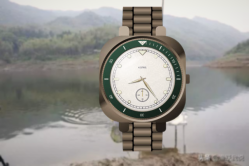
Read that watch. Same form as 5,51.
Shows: 8,24
